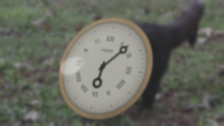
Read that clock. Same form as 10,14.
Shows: 6,07
